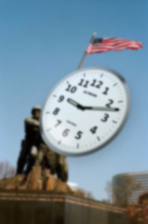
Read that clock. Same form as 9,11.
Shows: 9,12
